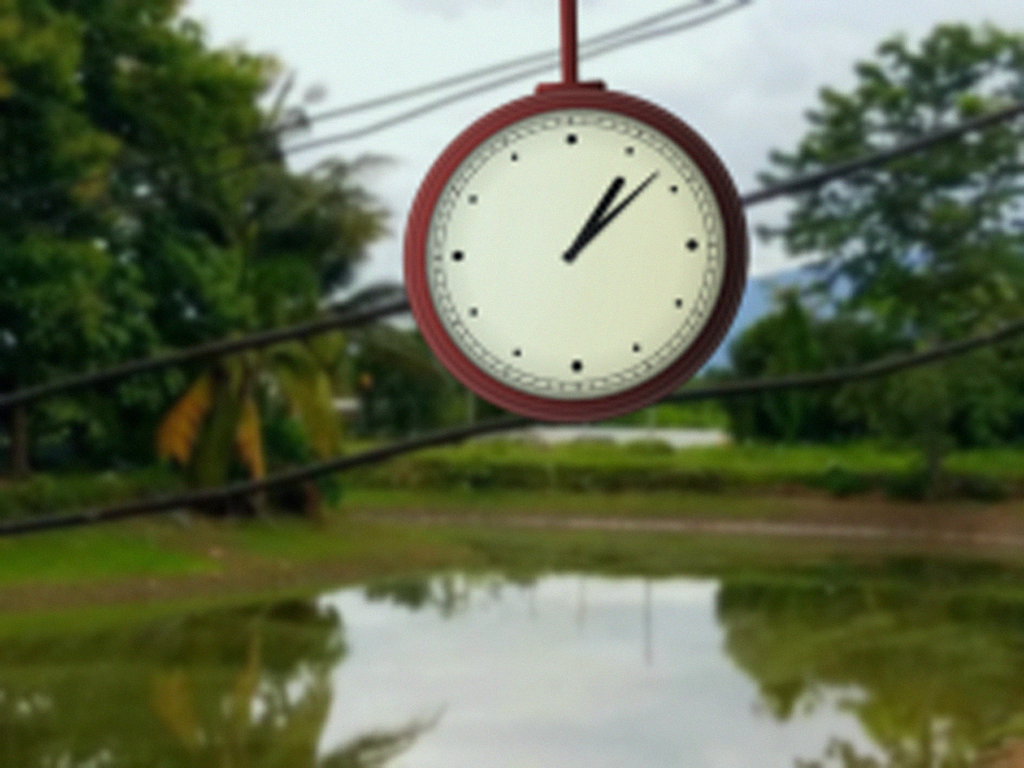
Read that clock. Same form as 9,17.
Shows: 1,08
